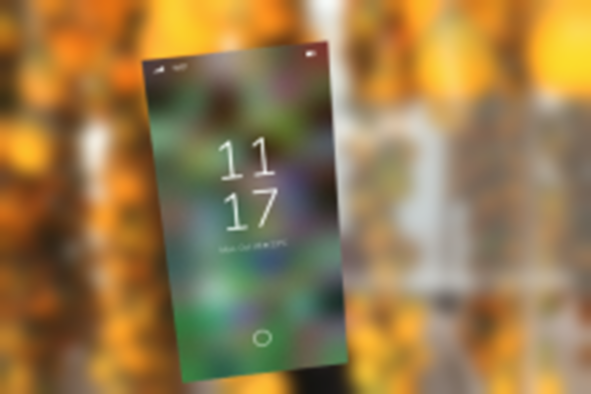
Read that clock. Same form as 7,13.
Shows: 11,17
